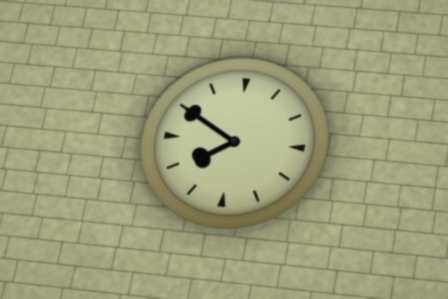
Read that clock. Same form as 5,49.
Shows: 7,50
